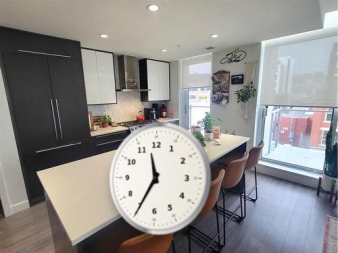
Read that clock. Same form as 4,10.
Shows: 11,35
